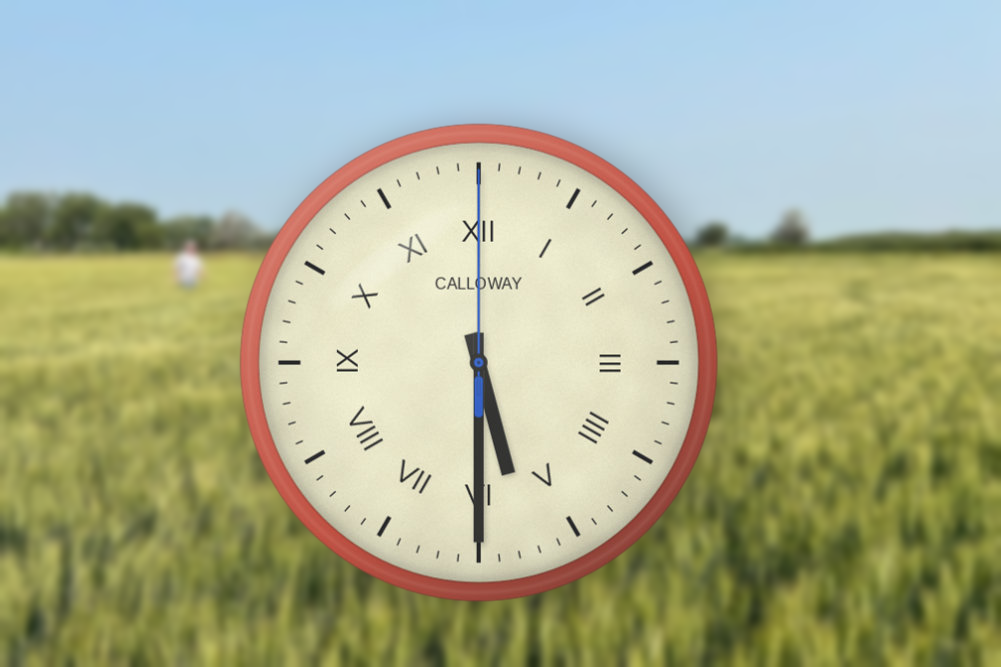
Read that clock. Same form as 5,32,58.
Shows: 5,30,00
